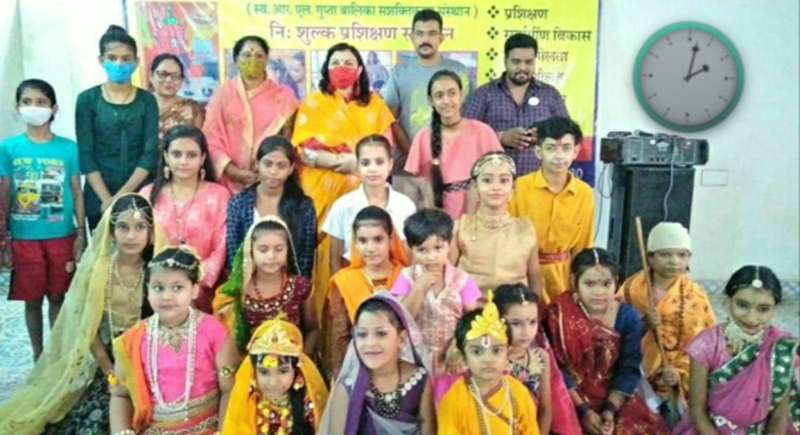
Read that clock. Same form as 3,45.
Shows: 2,02
